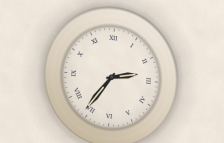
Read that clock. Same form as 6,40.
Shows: 2,36
